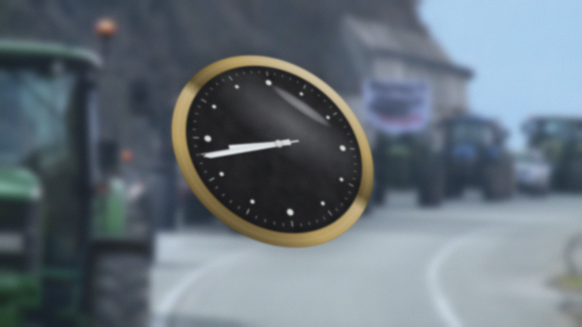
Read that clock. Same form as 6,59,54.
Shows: 8,42,43
